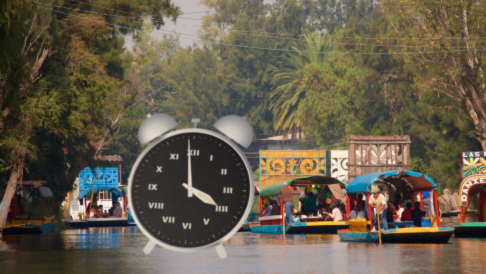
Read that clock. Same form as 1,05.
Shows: 3,59
